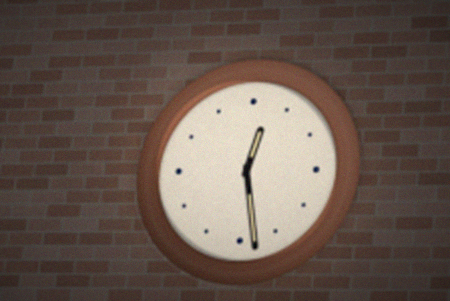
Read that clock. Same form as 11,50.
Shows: 12,28
